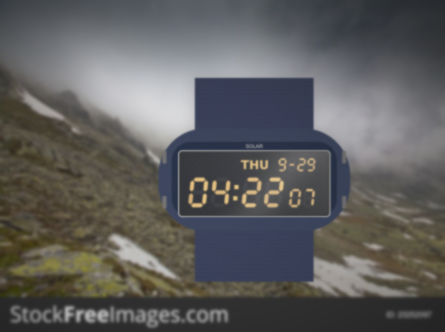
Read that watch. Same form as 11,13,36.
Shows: 4,22,07
